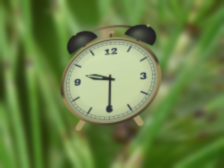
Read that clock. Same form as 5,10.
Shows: 9,30
